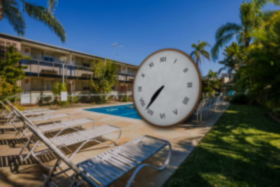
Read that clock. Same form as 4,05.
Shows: 7,37
